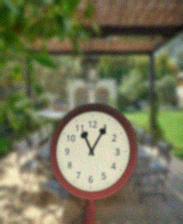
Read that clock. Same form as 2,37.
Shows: 11,05
